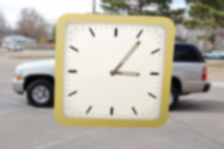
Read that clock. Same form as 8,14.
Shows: 3,06
